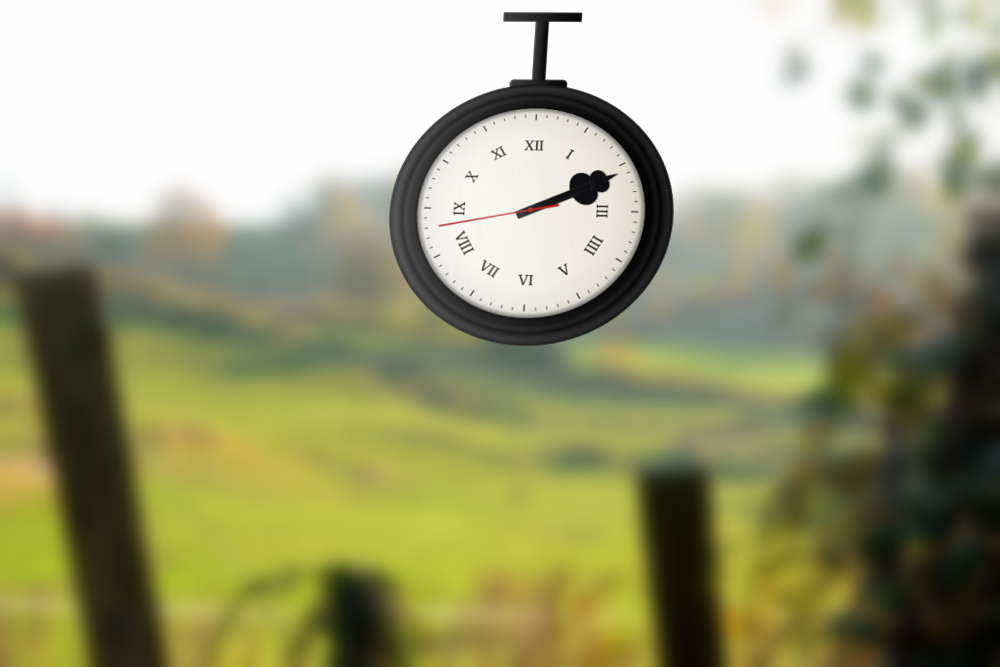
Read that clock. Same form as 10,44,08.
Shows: 2,10,43
